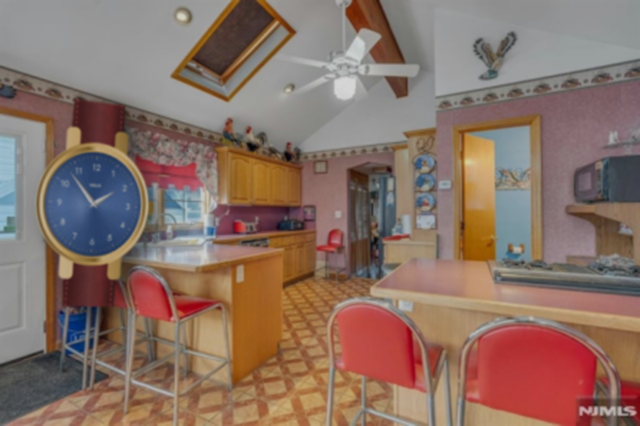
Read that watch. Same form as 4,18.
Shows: 1,53
